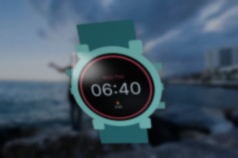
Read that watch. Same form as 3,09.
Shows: 6,40
